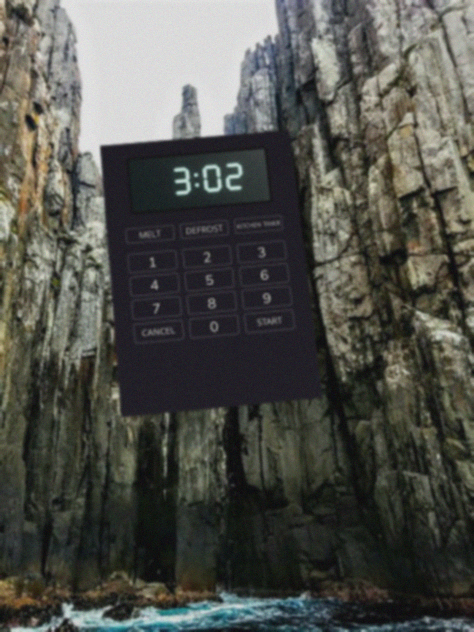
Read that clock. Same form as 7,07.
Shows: 3,02
